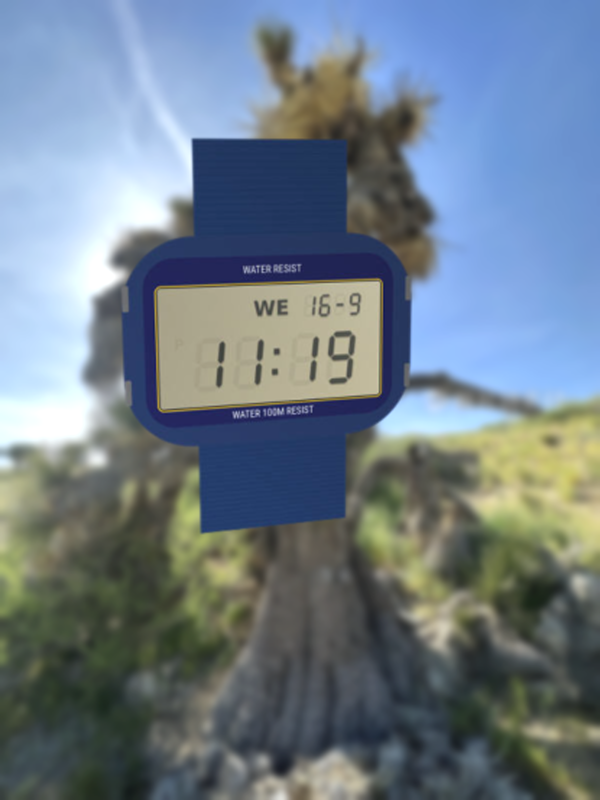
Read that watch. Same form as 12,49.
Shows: 11,19
